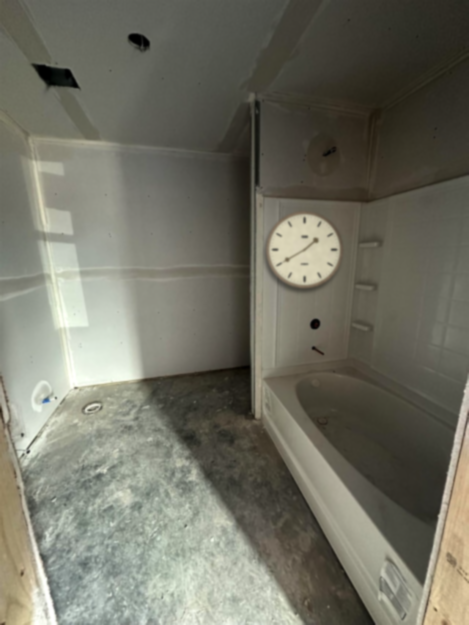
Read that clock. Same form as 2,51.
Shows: 1,40
